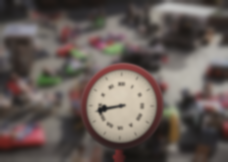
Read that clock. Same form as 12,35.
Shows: 8,43
